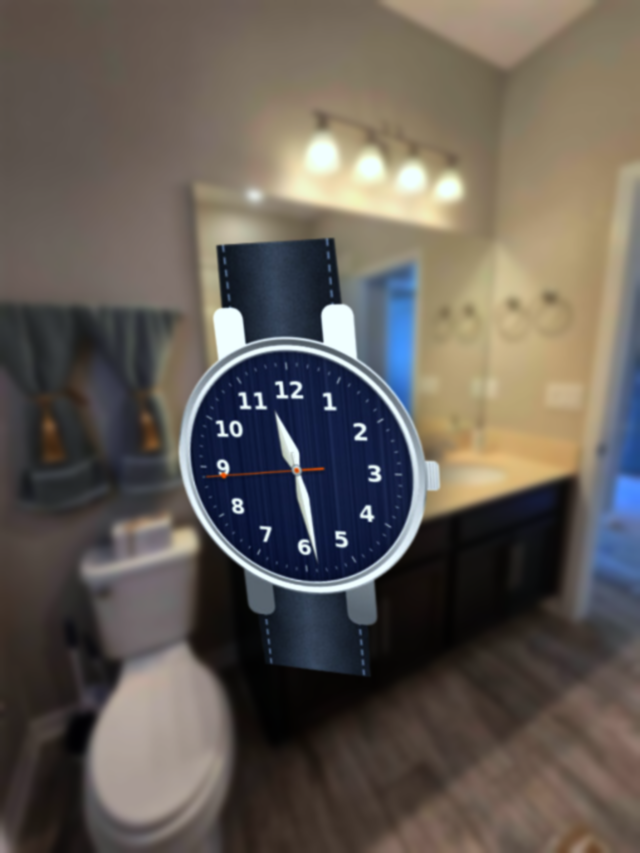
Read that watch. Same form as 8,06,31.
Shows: 11,28,44
